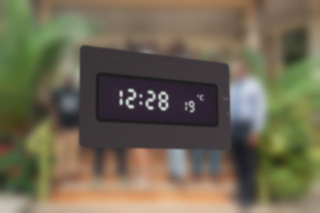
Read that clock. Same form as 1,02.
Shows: 12,28
